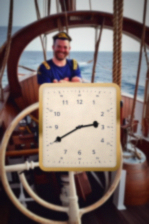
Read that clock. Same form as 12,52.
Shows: 2,40
